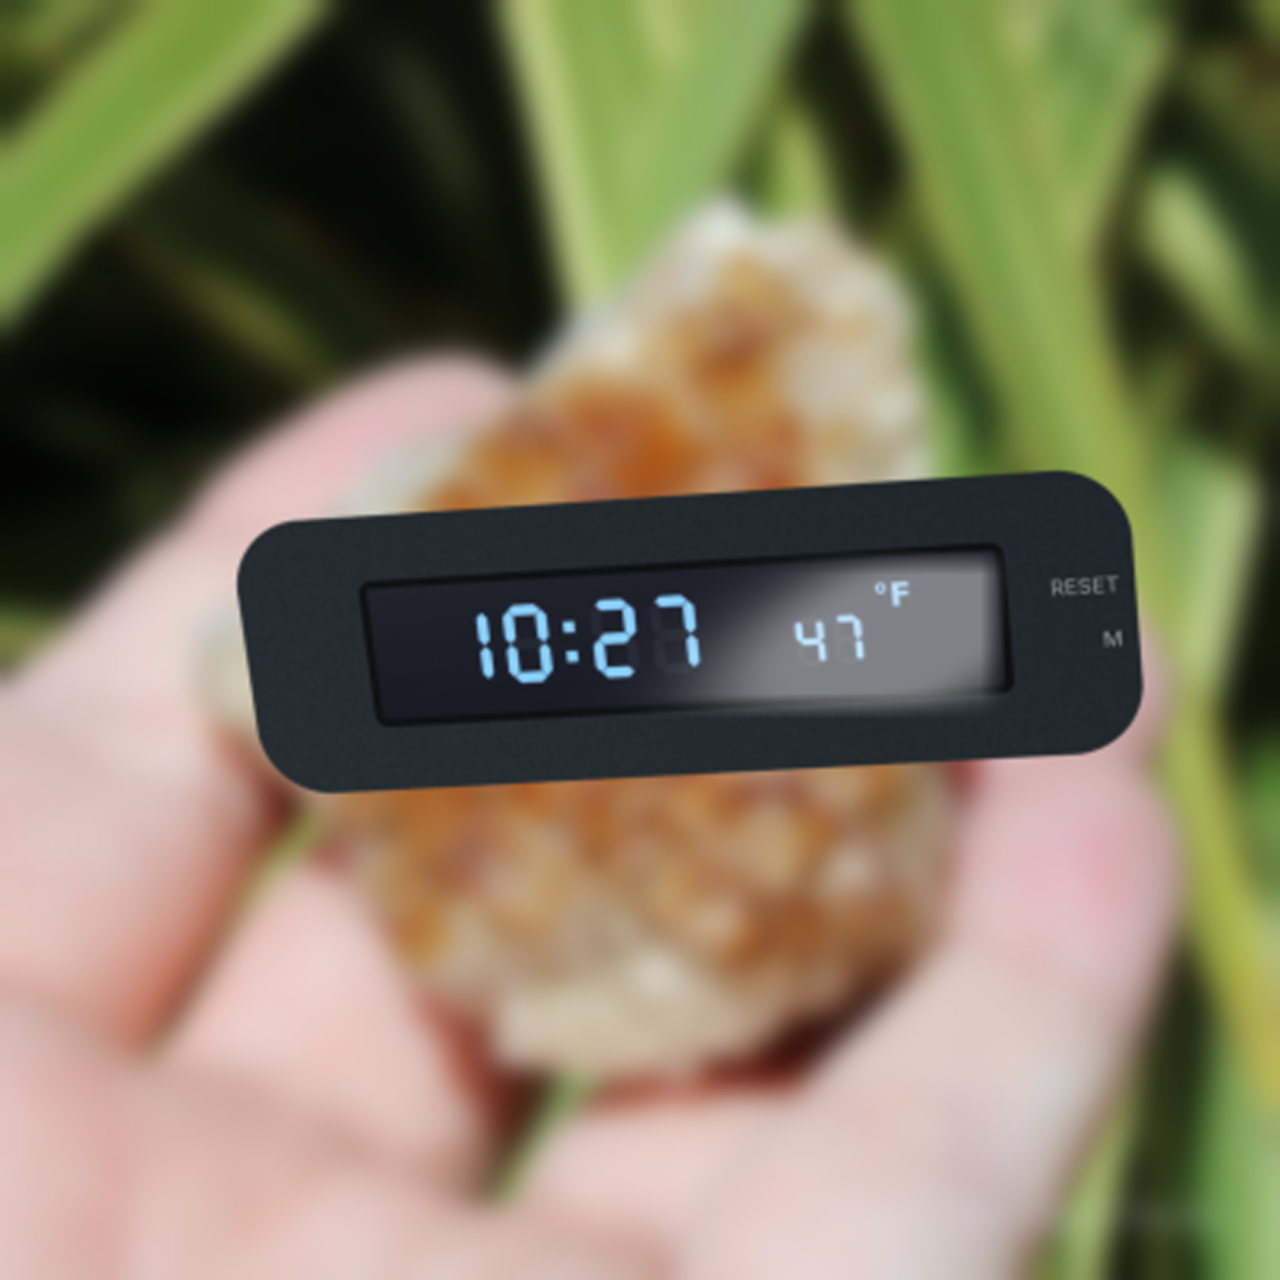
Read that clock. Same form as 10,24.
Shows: 10,27
